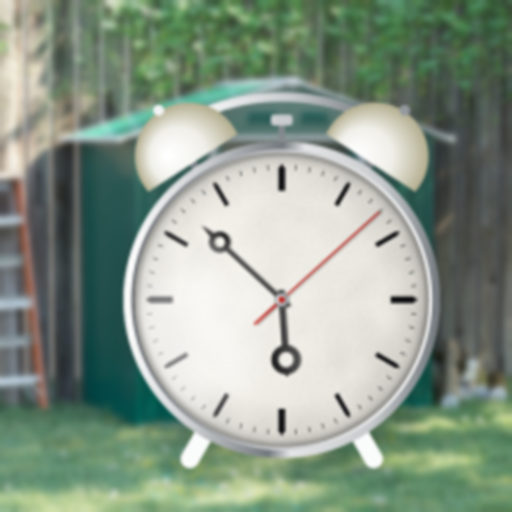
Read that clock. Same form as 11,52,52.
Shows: 5,52,08
